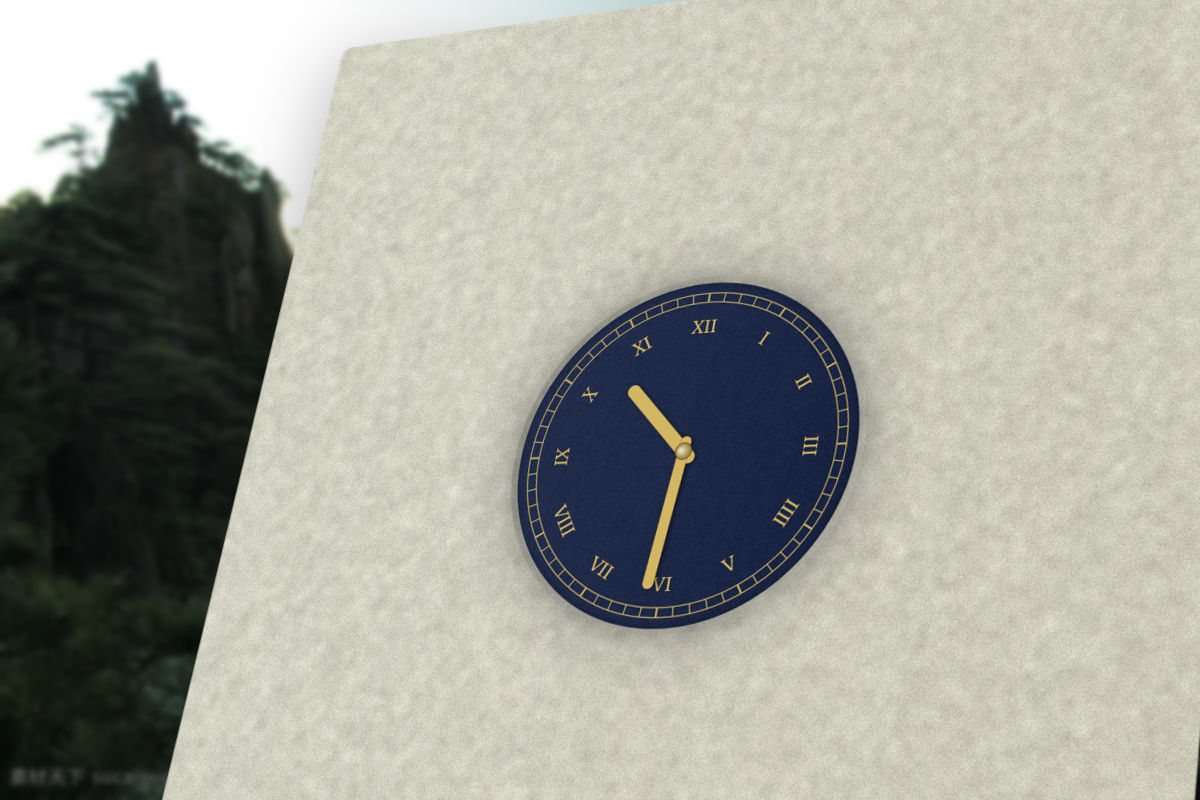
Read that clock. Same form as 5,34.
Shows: 10,31
